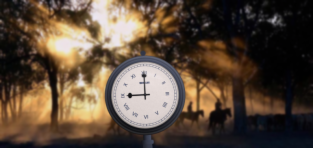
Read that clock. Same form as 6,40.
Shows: 9,00
